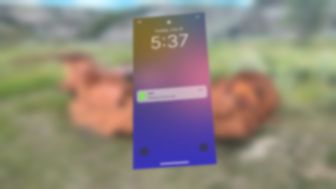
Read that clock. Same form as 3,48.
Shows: 5,37
